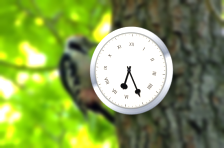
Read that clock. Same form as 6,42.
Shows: 6,25
